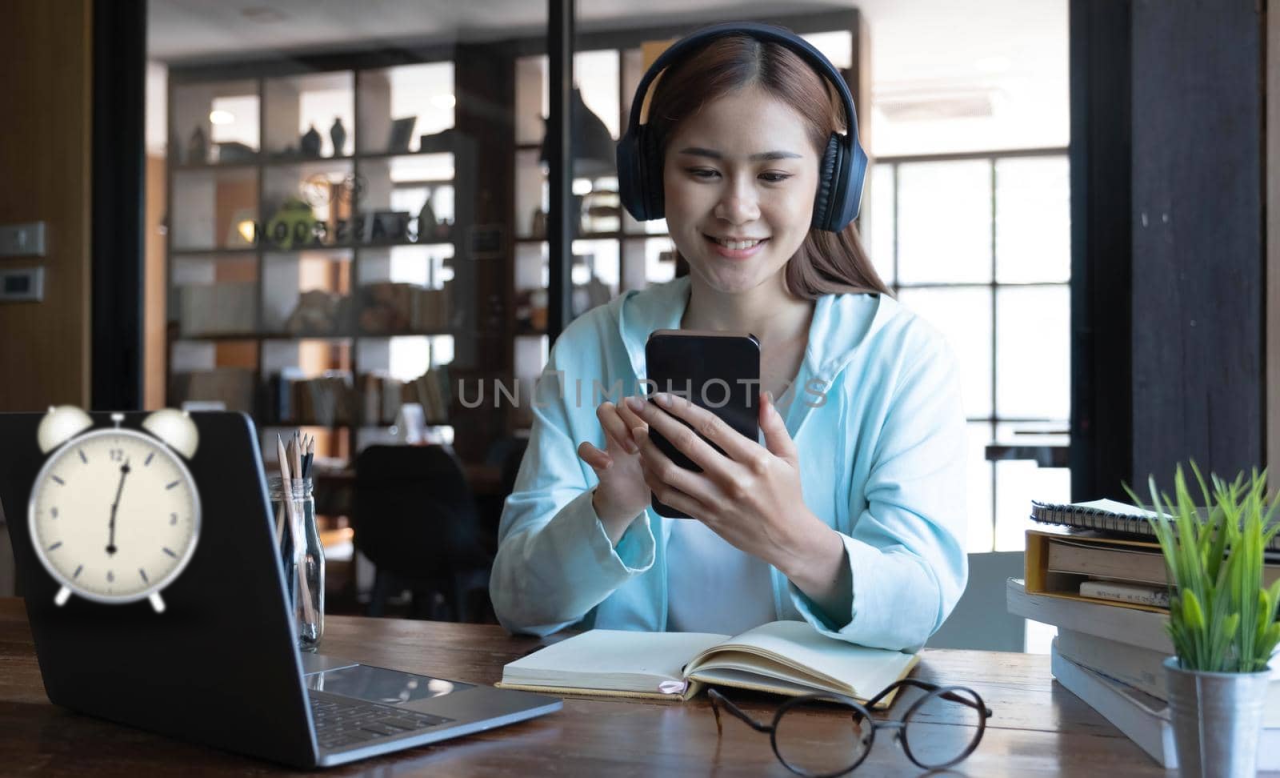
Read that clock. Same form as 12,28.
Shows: 6,02
